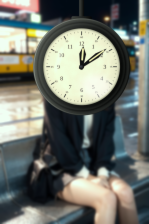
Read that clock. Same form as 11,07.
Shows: 12,09
